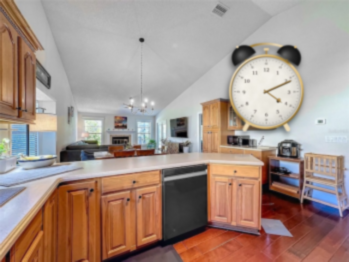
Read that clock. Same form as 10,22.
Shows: 4,11
